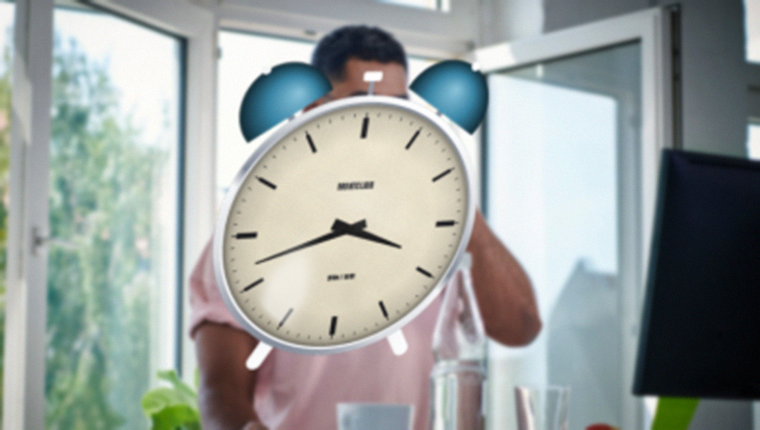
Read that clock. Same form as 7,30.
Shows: 3,42
